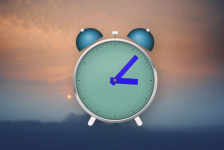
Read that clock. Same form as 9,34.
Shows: 3,07
